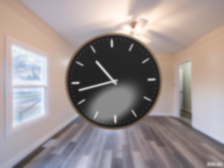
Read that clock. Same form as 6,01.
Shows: 10,43
